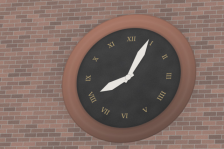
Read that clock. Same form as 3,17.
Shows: 8,04
